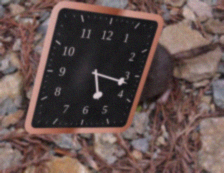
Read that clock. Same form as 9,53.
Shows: 5,17
